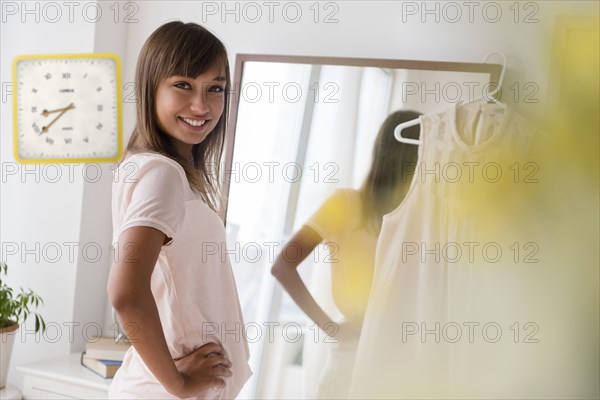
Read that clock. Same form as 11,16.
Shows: 8,38
